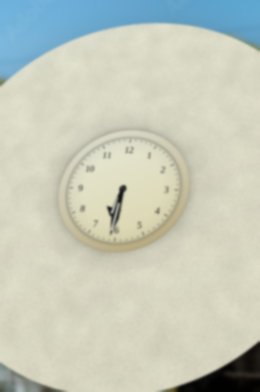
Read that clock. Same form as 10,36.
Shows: 6,31
